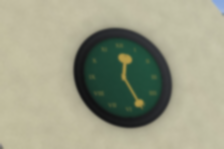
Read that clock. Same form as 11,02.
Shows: 12,26
